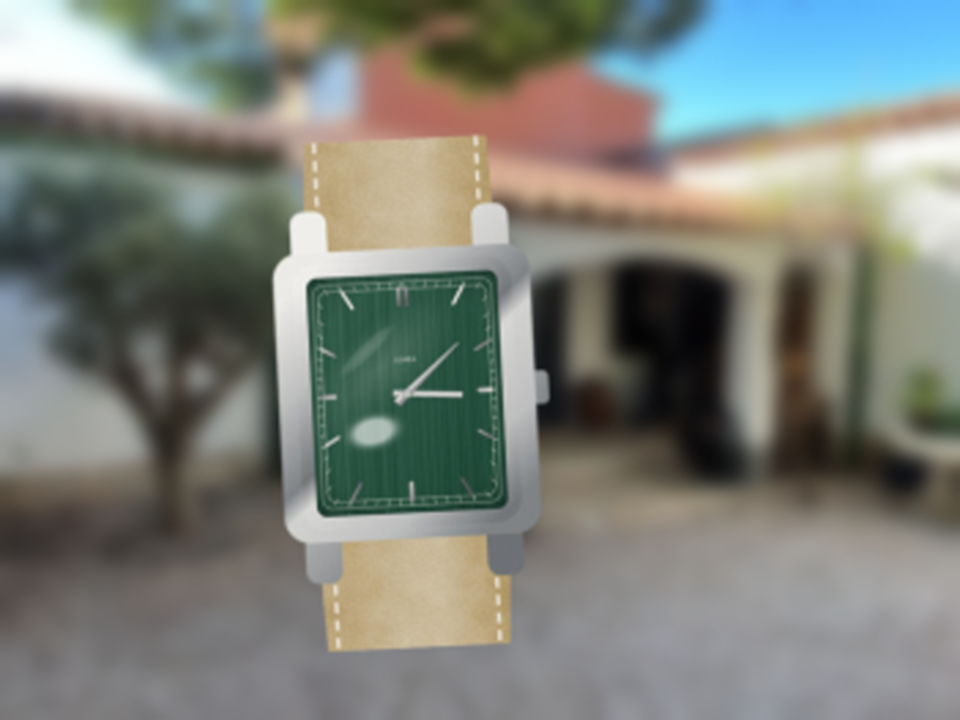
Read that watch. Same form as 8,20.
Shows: 3,08
